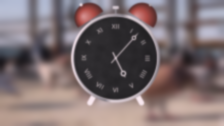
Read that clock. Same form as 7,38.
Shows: 5,07
